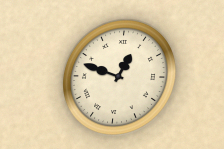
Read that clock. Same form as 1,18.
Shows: 12,48
